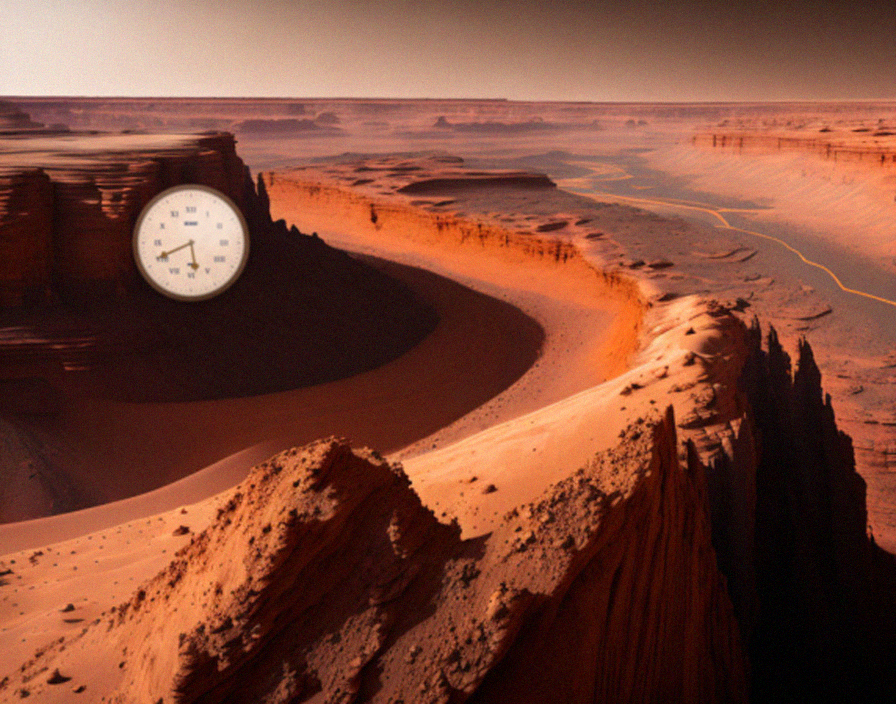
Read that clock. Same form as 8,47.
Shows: 5,41
